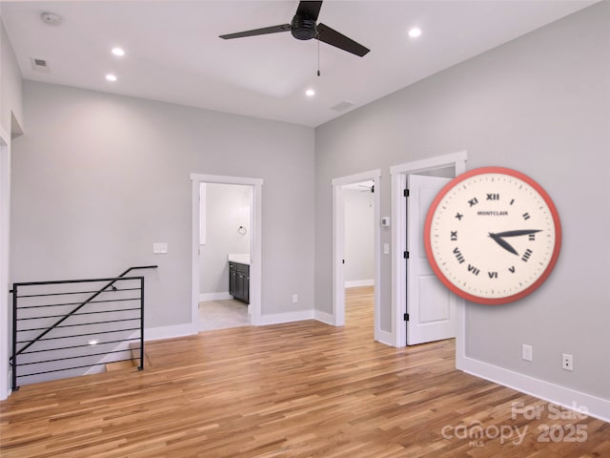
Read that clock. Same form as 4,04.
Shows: 4,14
